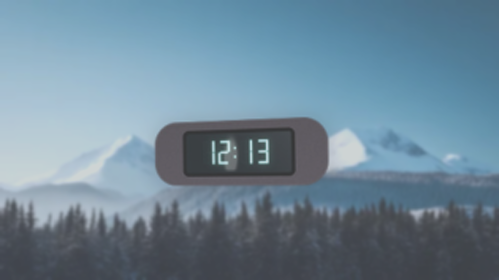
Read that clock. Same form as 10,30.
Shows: 12,13
